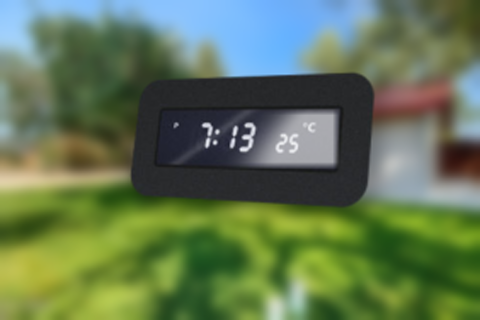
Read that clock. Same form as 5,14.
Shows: 7,13
